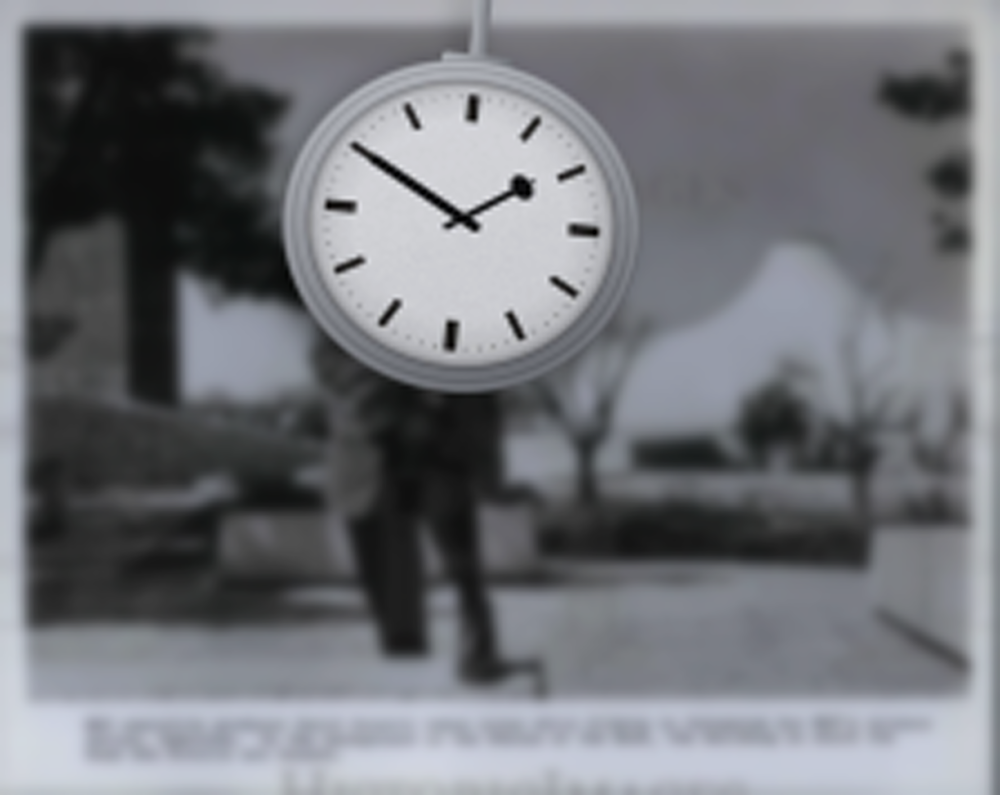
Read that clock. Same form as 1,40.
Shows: 1,50
